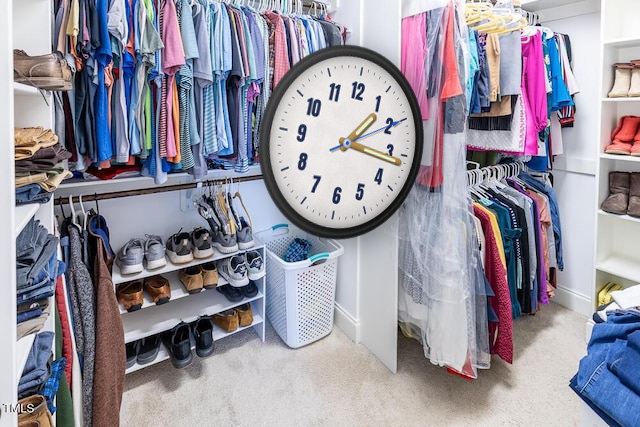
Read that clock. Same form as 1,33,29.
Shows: 1,16,10
